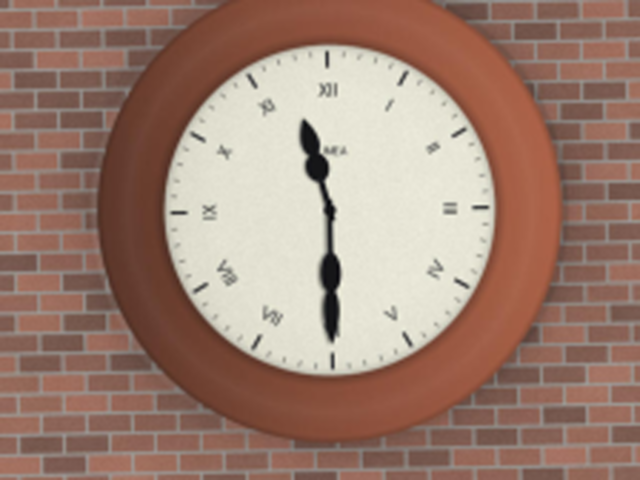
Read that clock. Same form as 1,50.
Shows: 11,30
